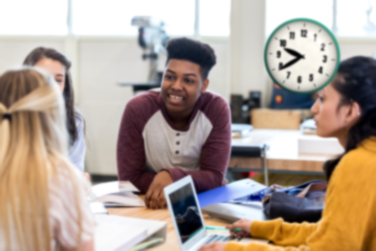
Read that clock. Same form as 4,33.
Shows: 9,39
